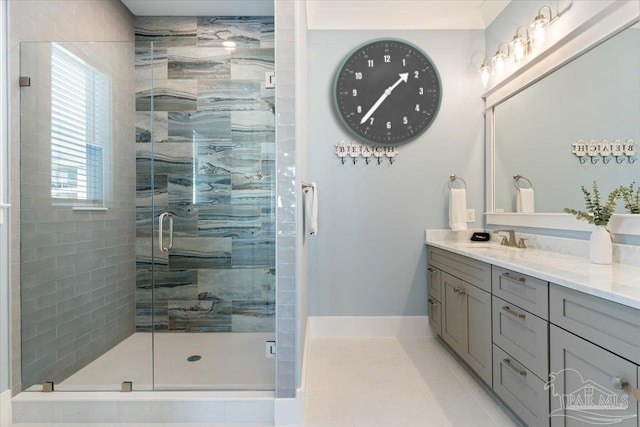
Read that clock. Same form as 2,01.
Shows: 1,37
